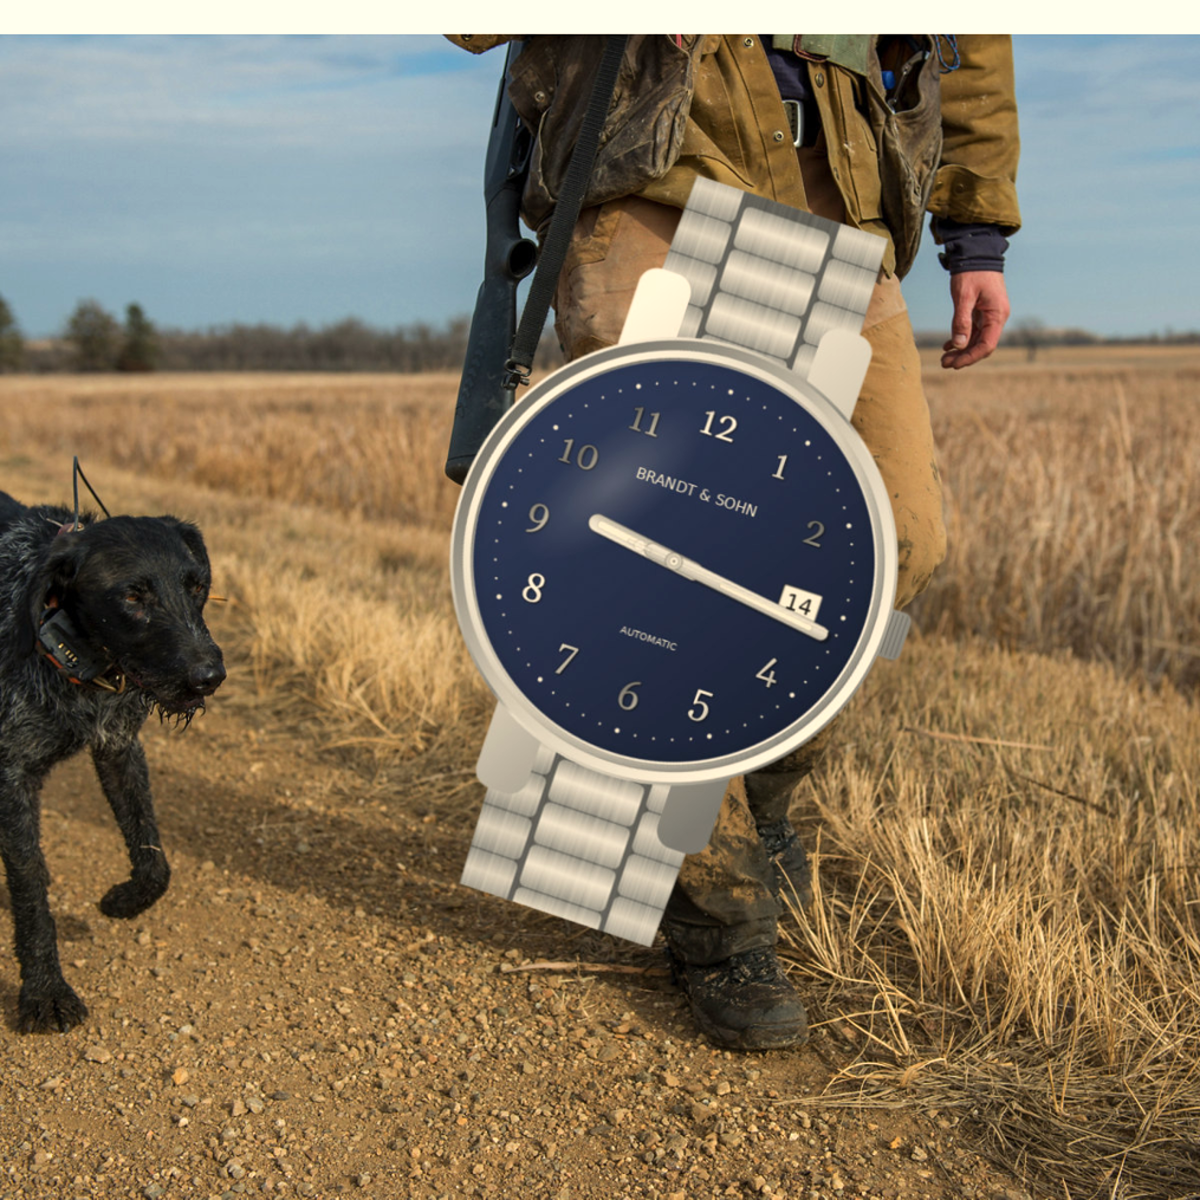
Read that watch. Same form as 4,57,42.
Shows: 9,16,16
